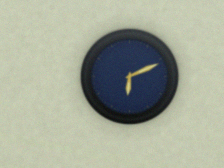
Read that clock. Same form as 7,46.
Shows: 6,11
